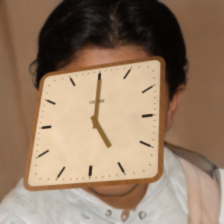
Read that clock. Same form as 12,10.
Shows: 5,00
